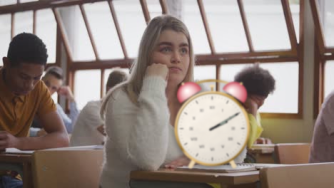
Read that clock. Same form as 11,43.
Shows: 2,10
